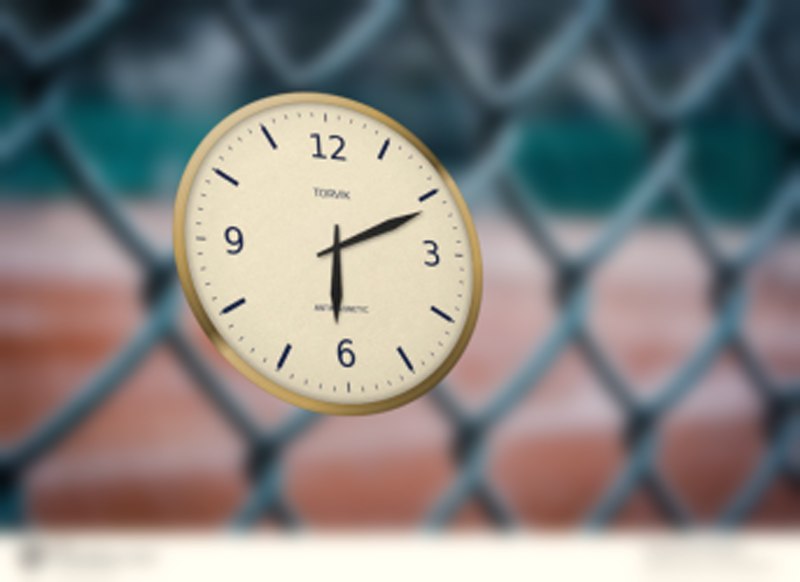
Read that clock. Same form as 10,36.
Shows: 6,11
